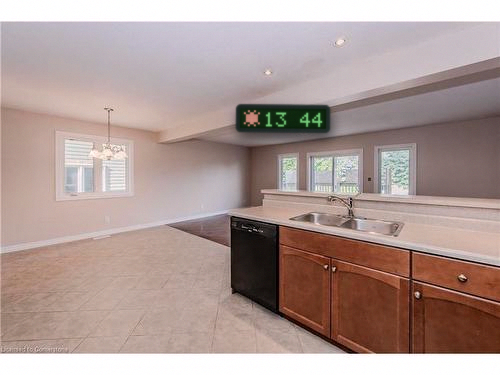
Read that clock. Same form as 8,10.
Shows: 13,44
